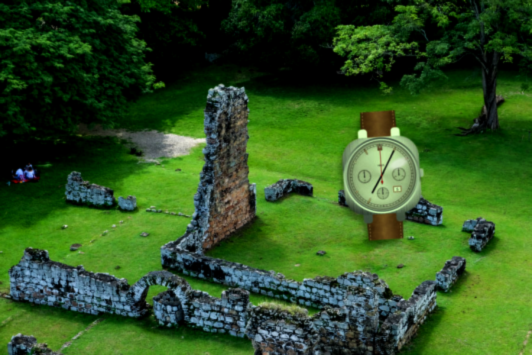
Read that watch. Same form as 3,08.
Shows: 7,05
